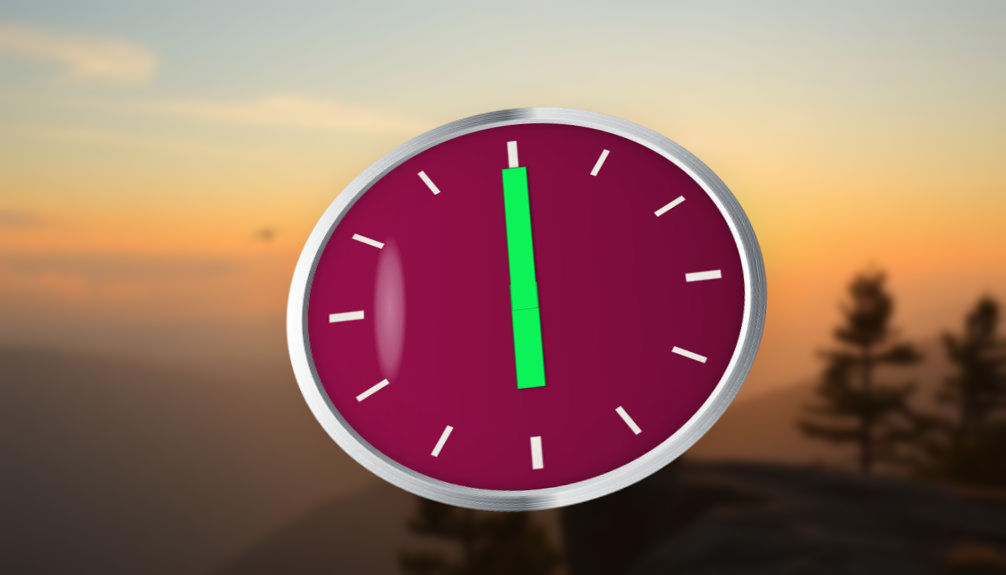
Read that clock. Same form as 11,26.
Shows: 6,00
